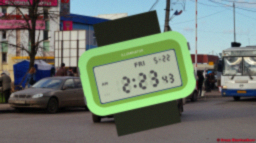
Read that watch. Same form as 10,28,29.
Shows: 2,23,43
